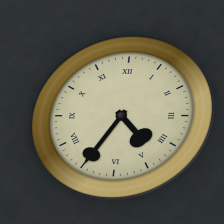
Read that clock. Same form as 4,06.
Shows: 4,35
